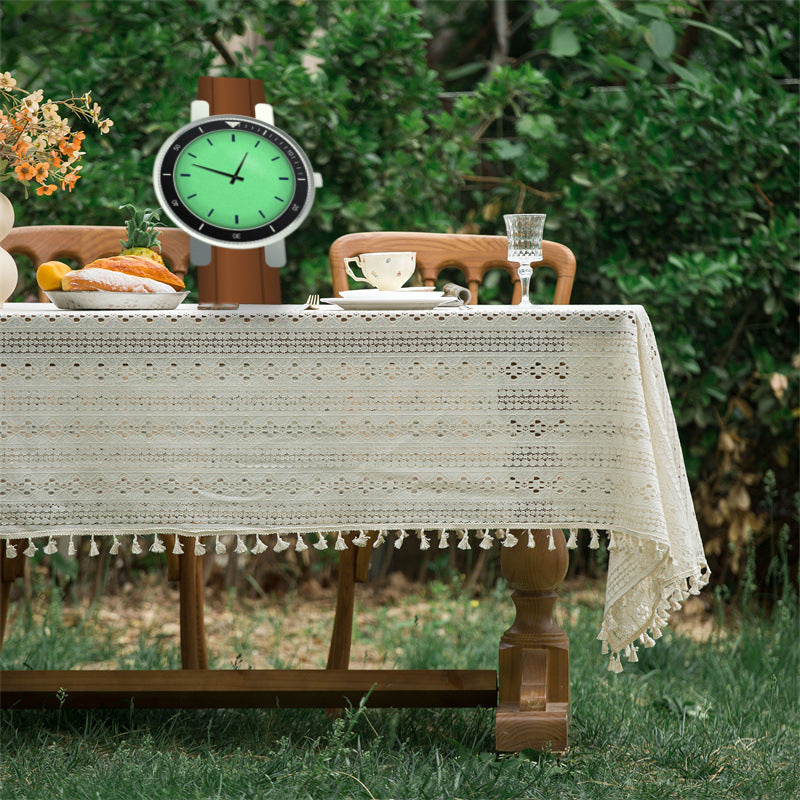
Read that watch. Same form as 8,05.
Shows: 12,48
